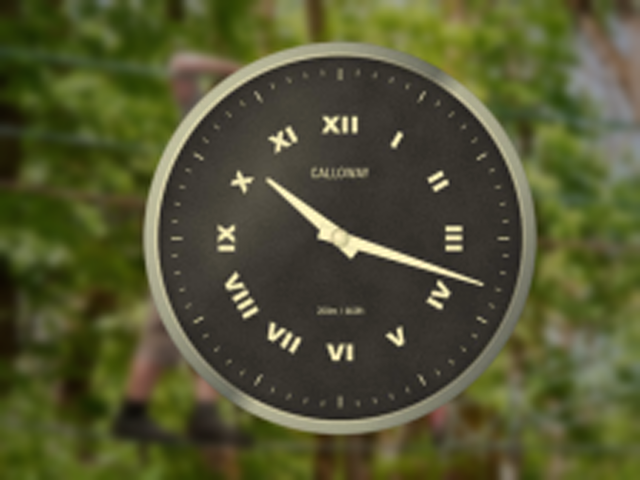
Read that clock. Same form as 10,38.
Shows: 10,18
